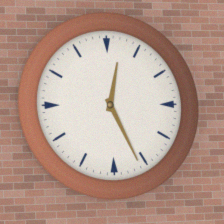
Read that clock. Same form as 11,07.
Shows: 12,26
